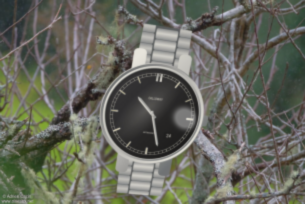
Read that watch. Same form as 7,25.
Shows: 10,27
